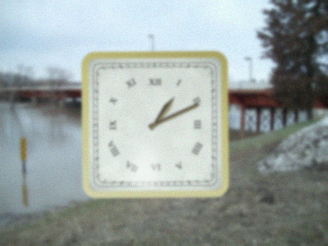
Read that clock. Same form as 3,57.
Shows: 1,11
